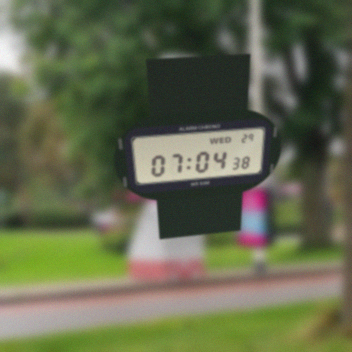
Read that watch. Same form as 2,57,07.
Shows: 7,04,38
